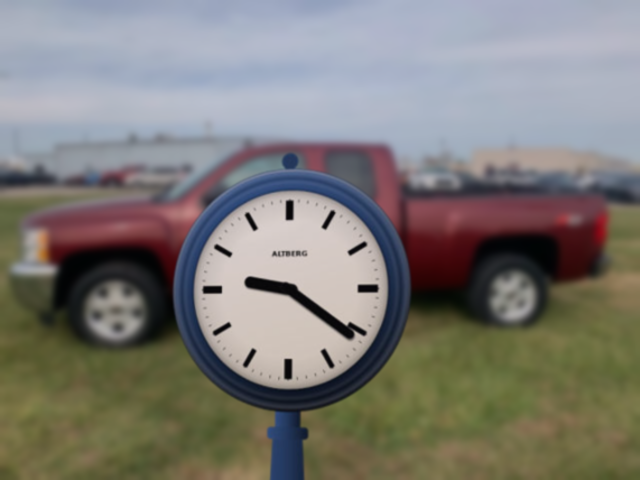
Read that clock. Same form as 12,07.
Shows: 9,21
